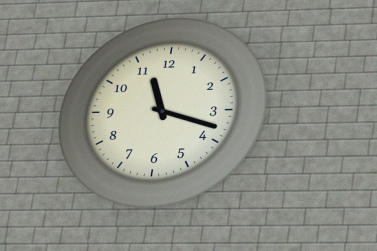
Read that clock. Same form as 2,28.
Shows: 11,18
